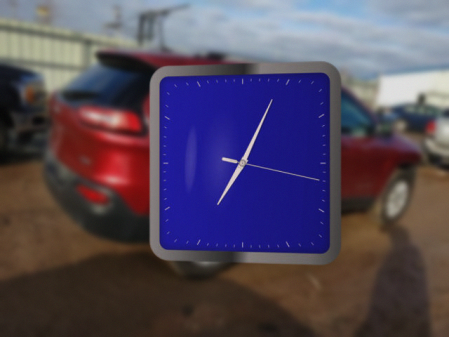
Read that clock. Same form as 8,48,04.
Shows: 7,04,17
